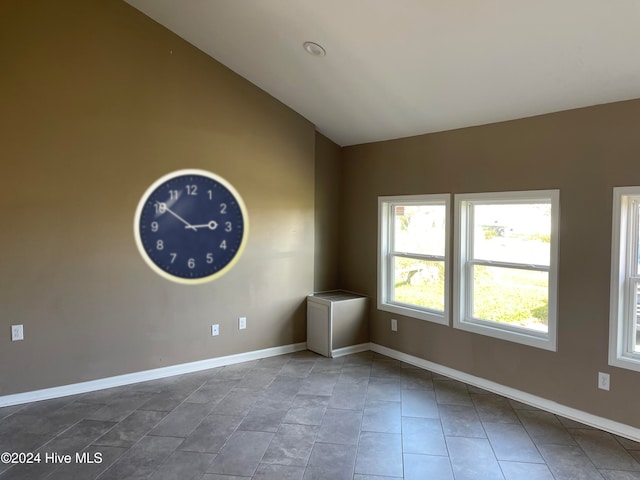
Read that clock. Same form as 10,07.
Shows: 2,51
